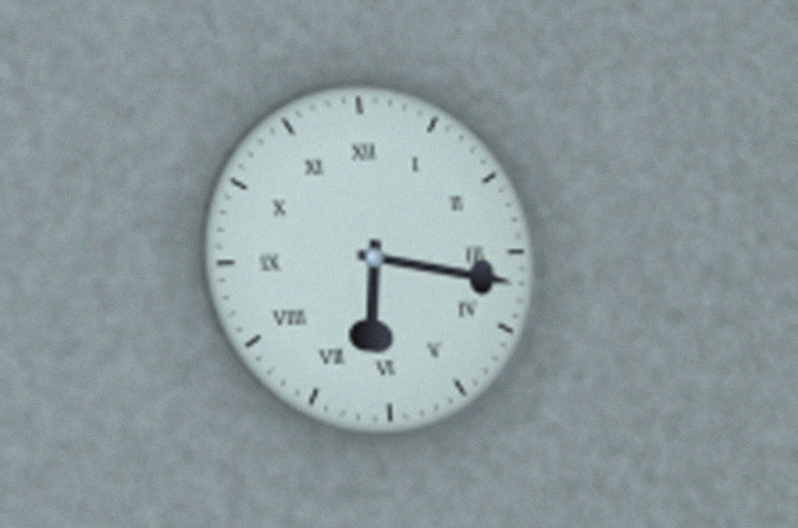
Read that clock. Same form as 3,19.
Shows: 6,17
